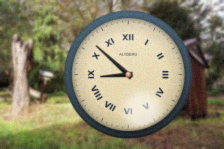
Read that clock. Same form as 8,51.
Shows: 8,52
